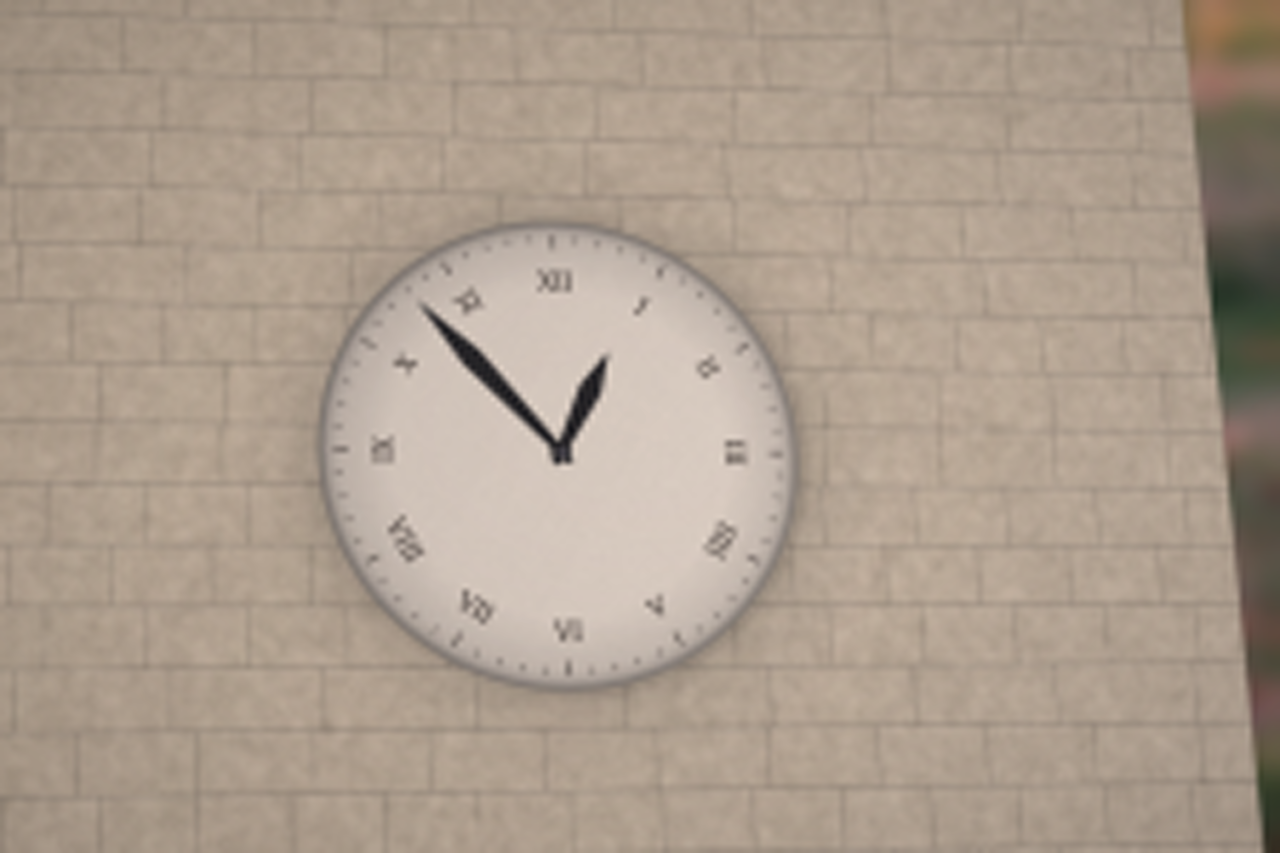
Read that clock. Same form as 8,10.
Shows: 12,53
